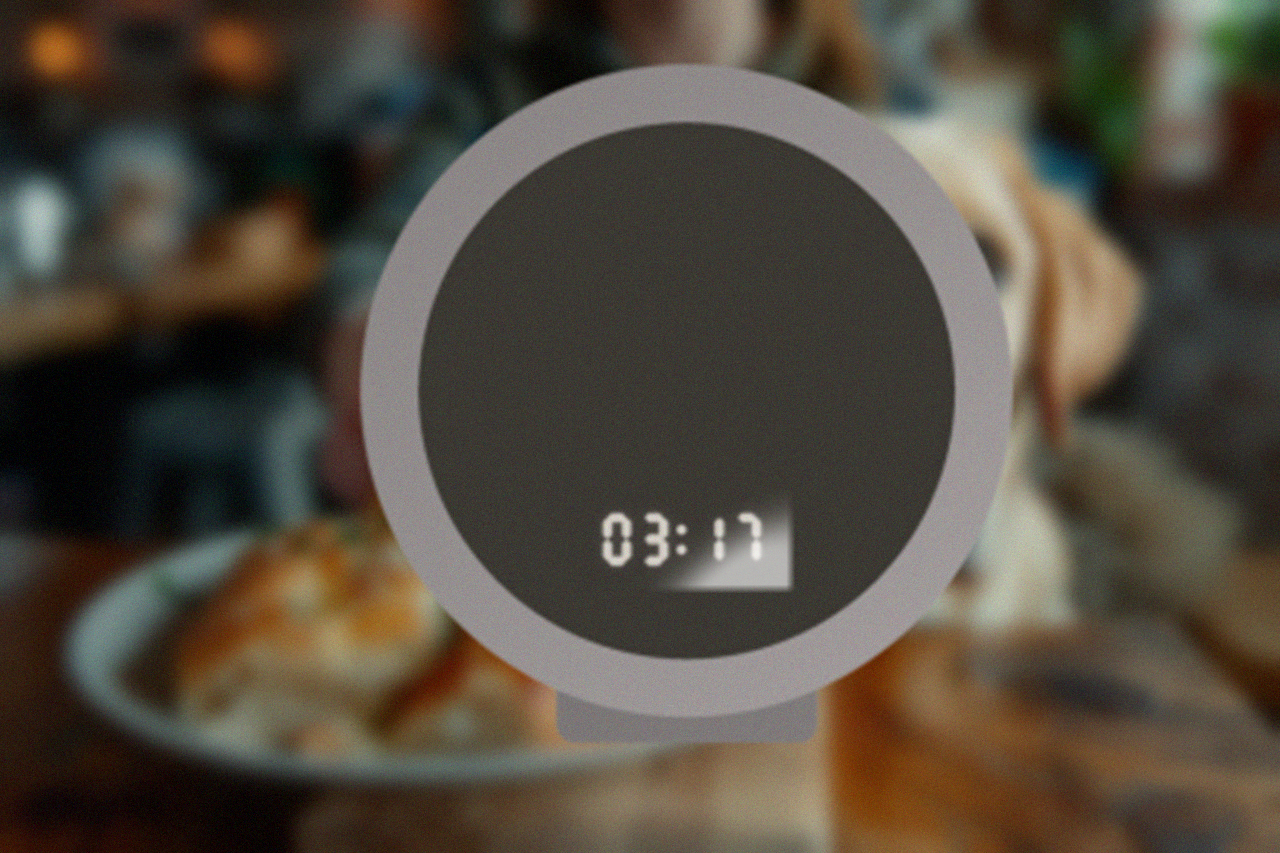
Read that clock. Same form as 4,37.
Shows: 3,17
